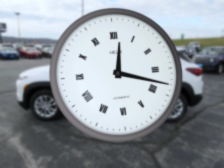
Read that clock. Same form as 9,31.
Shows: 12,18
